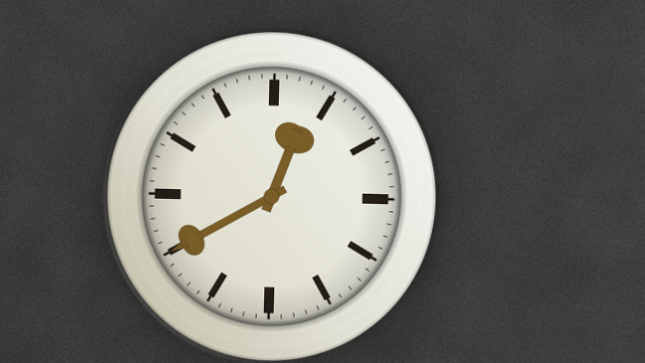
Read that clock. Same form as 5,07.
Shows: 12,40
